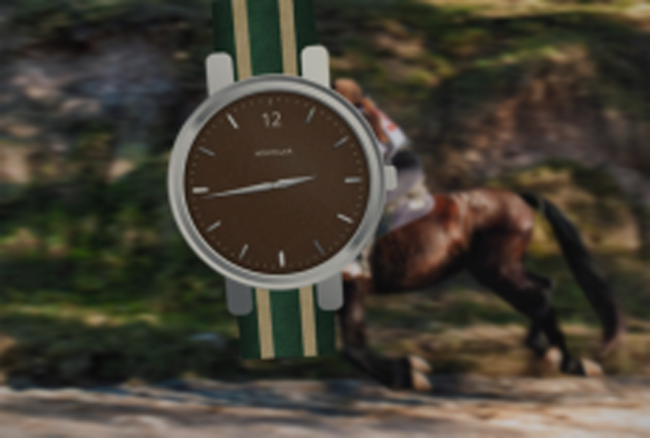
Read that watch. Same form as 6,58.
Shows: 2,44
